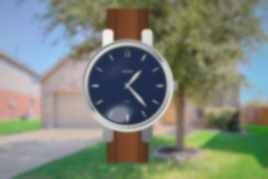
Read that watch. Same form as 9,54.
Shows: 1,23
